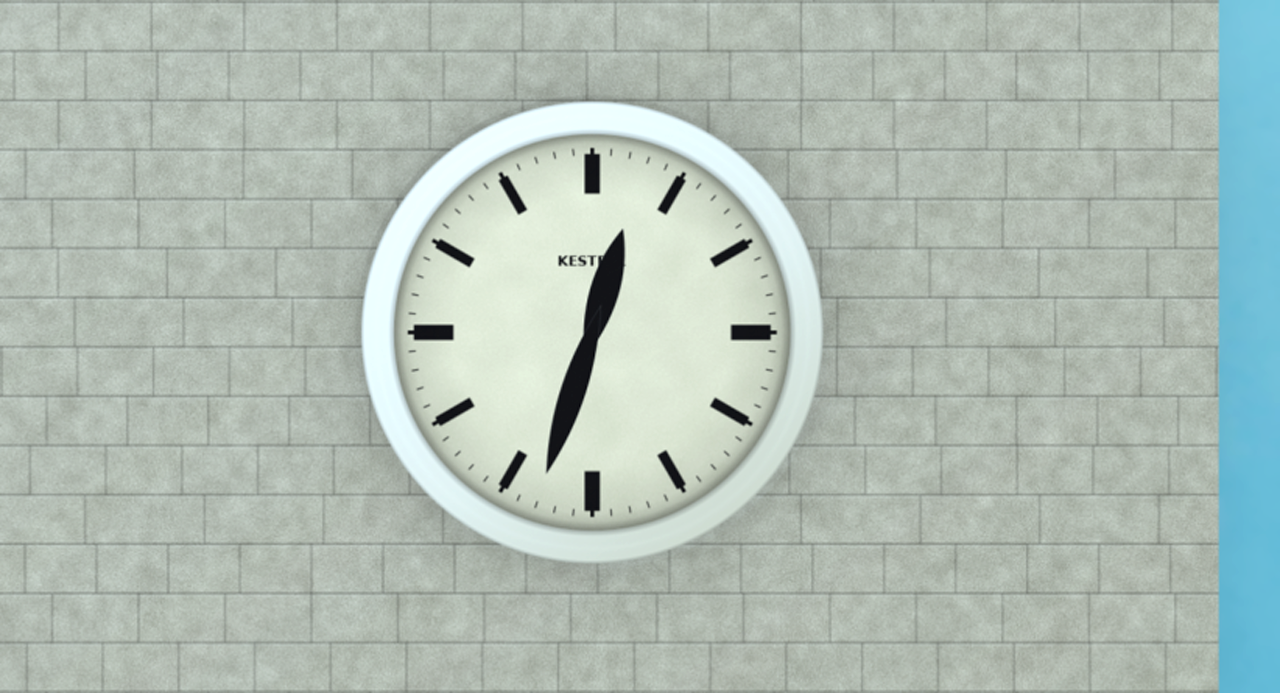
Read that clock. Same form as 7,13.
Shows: 12,33
